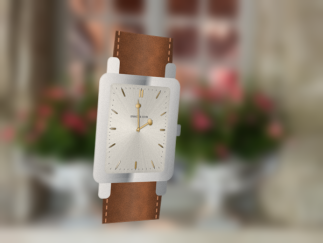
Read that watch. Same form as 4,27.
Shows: 1,59
